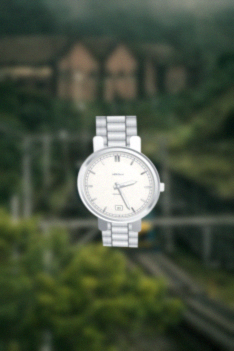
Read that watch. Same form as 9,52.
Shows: 2,26
